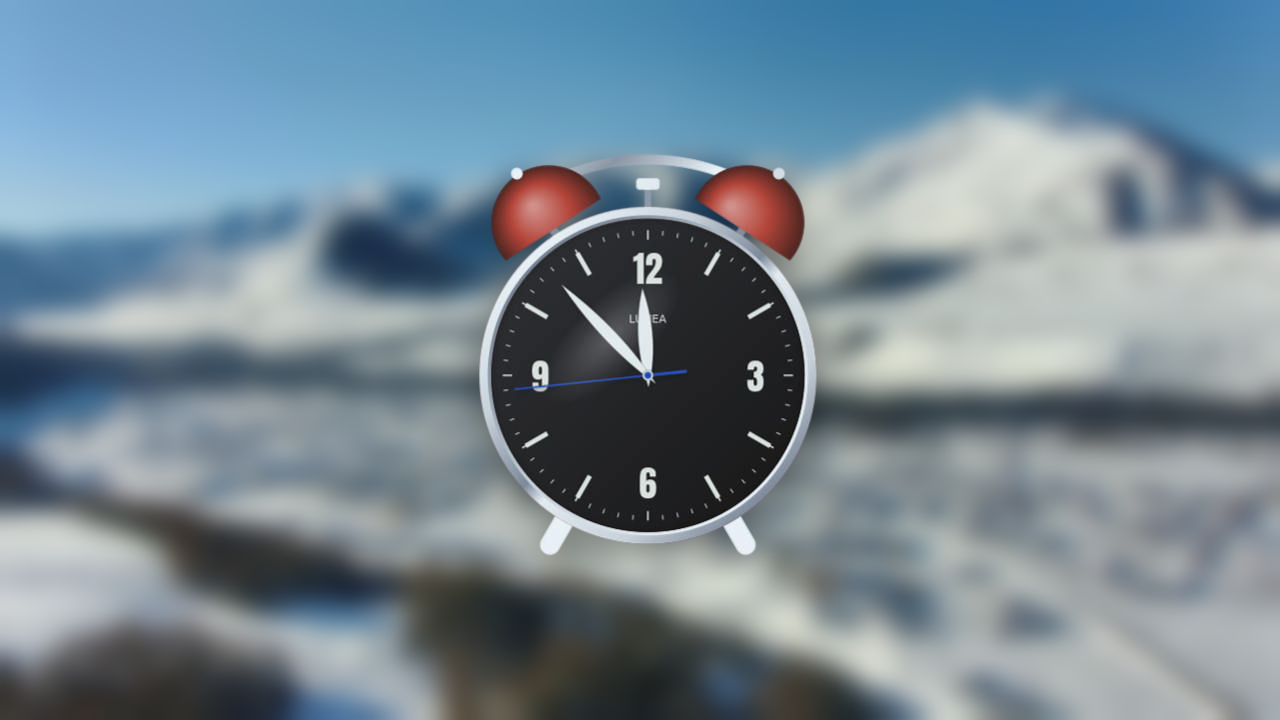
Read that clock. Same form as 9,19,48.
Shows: 11,52,44
